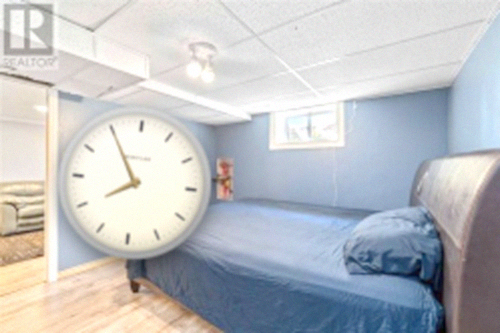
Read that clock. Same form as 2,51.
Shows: 7,55
